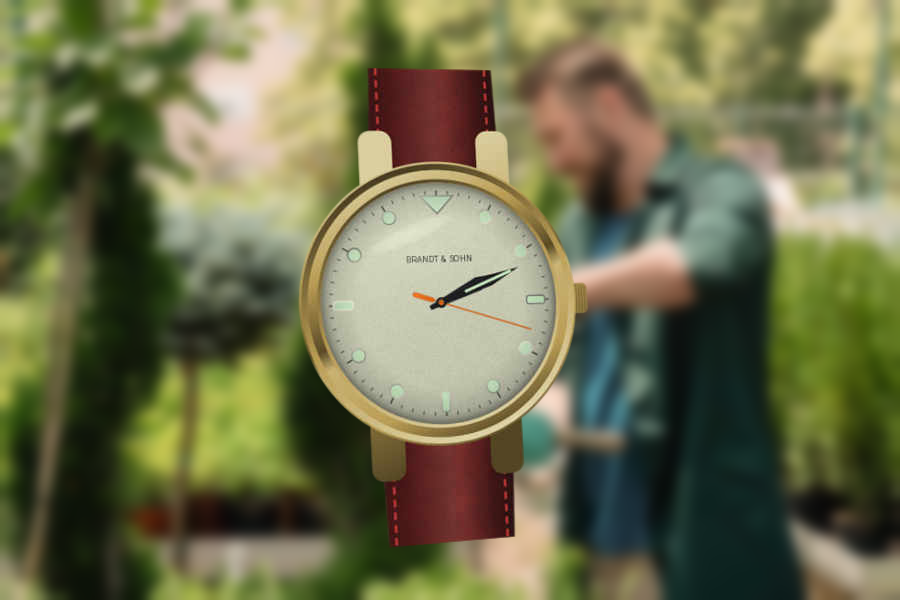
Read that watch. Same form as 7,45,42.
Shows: 2,11,18
